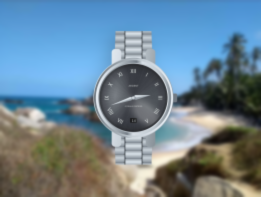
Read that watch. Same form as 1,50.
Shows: 2,42
